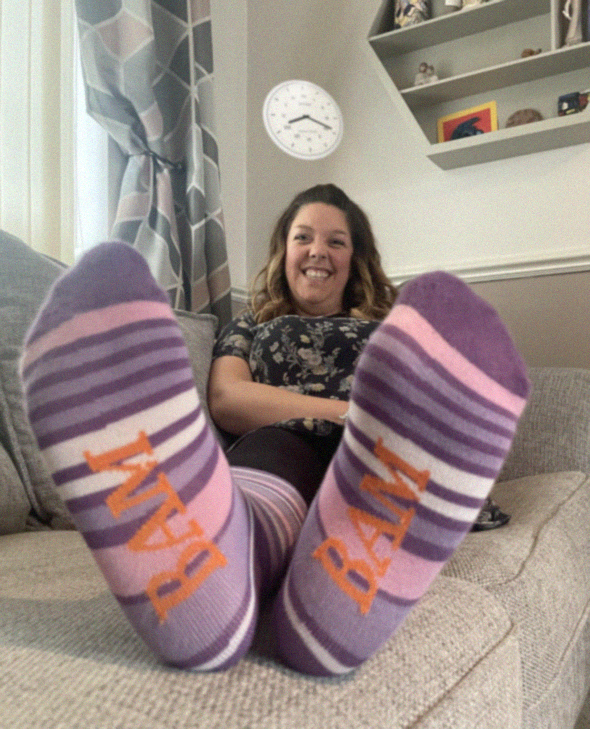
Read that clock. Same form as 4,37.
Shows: 8,19
